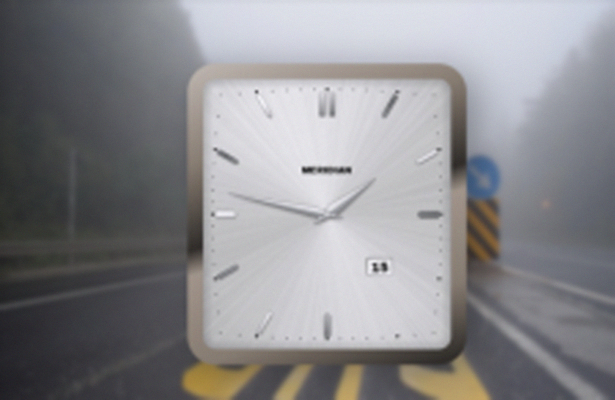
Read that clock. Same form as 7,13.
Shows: 1,47
